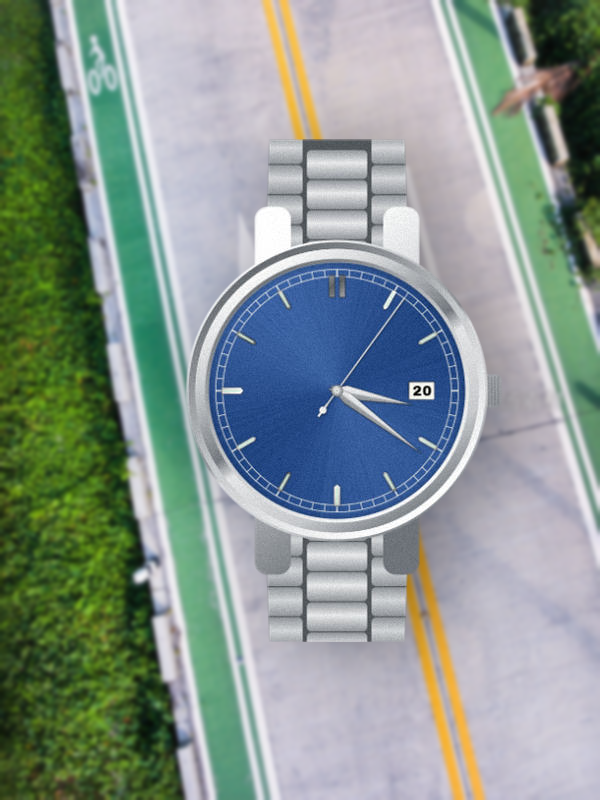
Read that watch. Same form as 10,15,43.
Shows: 3,21,06
